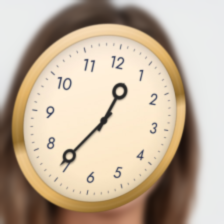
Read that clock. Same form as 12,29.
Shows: 12,36
